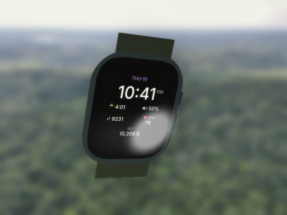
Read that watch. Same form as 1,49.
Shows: 10,41
